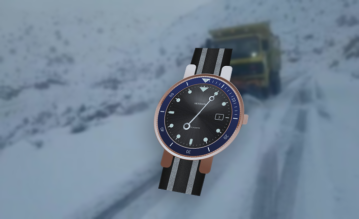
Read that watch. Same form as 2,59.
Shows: 7,05
